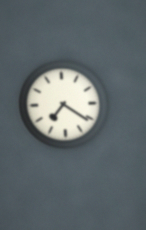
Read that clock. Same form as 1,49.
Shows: 7,21
